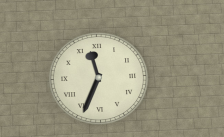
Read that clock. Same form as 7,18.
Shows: 11,34
